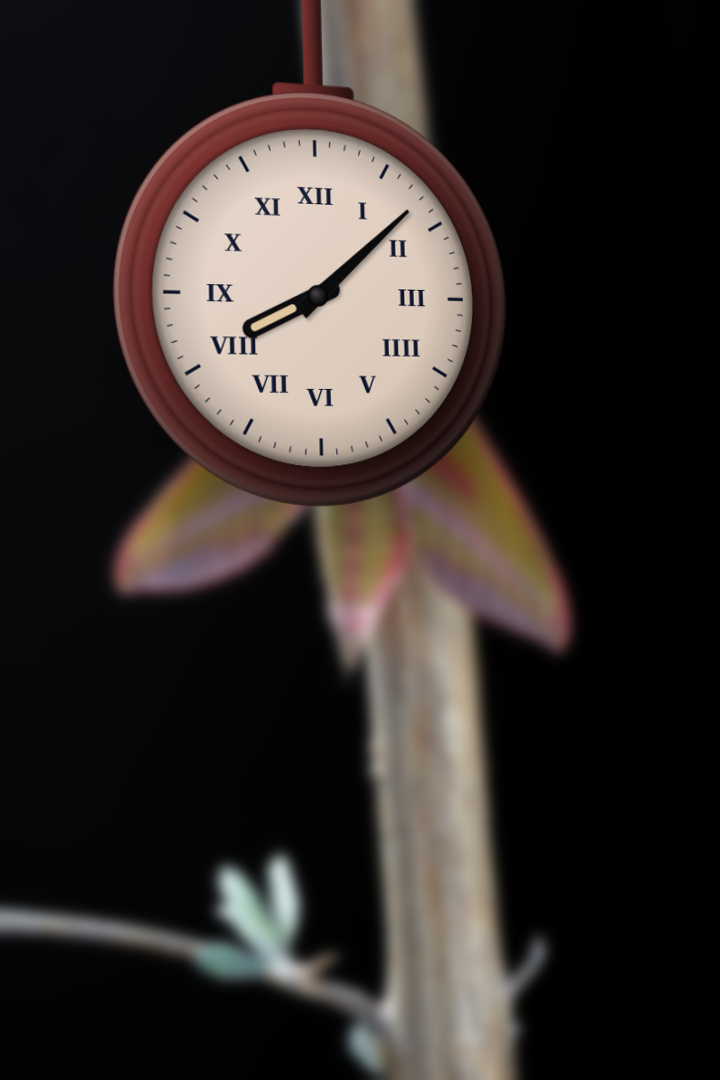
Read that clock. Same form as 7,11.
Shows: 8,08
